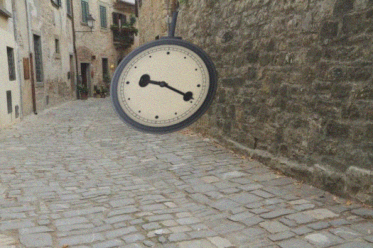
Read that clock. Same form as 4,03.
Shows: 9,19
